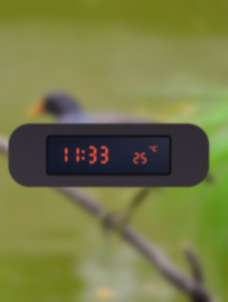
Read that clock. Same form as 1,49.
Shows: 11,33
